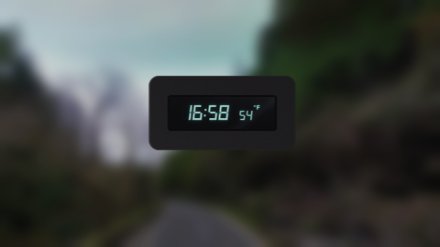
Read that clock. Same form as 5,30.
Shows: 16,58
